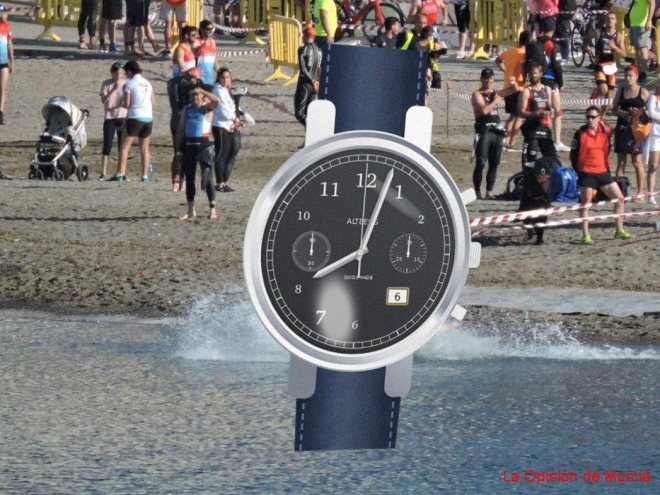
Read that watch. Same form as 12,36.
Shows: 8,03
